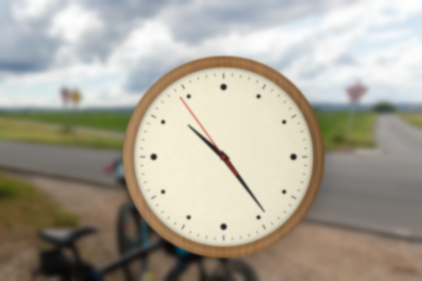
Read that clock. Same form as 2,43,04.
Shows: 10,23,54
